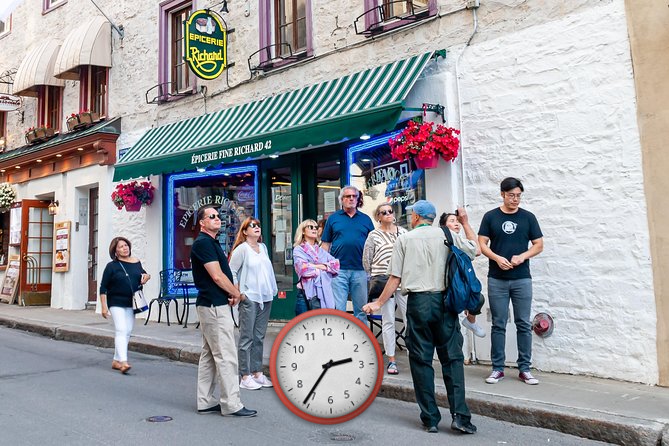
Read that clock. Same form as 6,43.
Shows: 2,36
